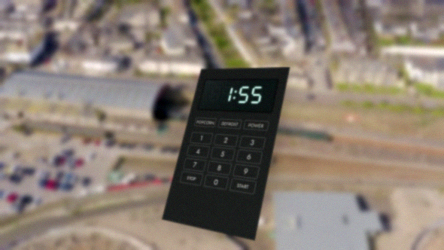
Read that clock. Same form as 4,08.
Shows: 1,55
